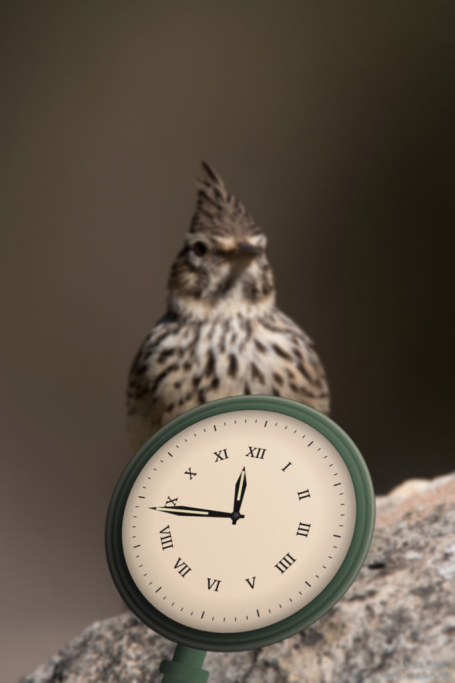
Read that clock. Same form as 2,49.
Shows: 11,44
